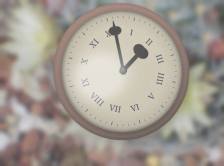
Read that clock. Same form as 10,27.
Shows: 2,01
